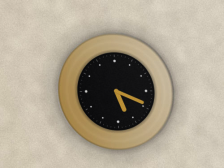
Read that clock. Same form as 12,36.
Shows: 5,19
